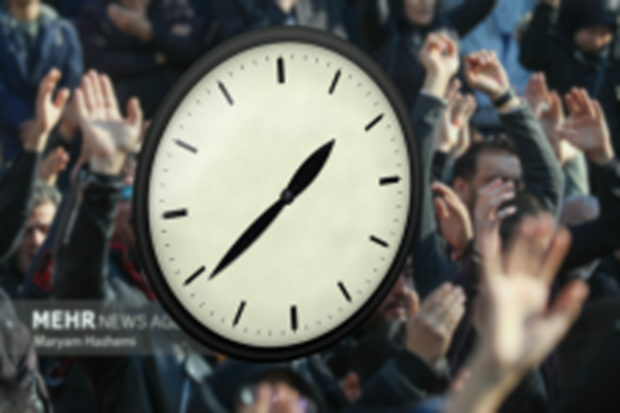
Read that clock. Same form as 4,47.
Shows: 1,39
